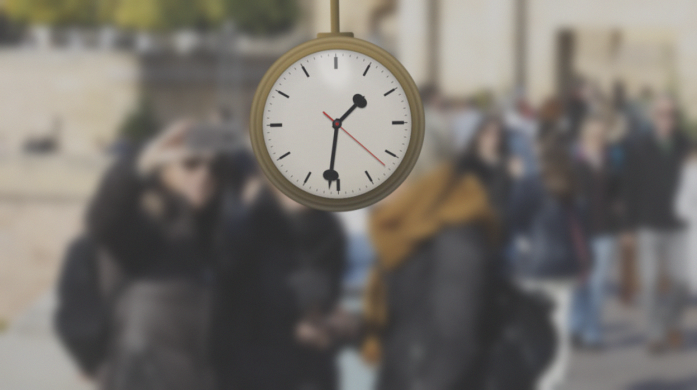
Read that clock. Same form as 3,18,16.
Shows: 1,31,22
